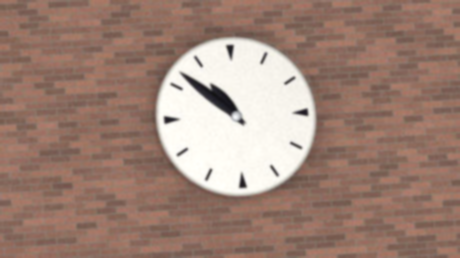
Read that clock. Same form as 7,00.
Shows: 10,52
